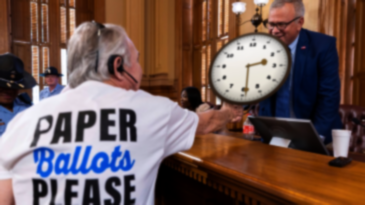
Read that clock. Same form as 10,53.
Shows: 2,29
